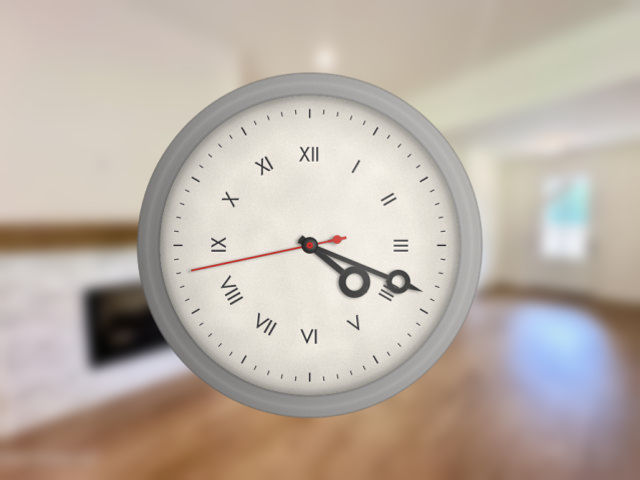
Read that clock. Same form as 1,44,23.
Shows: 4,18,43
